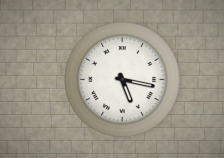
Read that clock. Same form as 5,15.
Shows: 5,17
